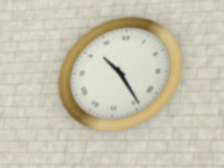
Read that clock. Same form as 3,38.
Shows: 10,24
